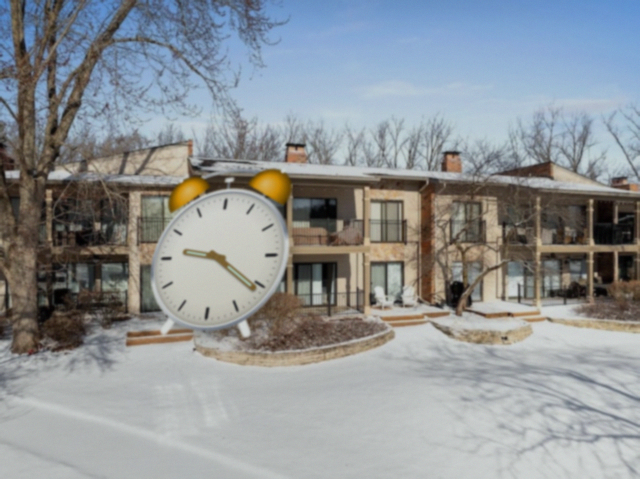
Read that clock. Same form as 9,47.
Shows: 9,21
